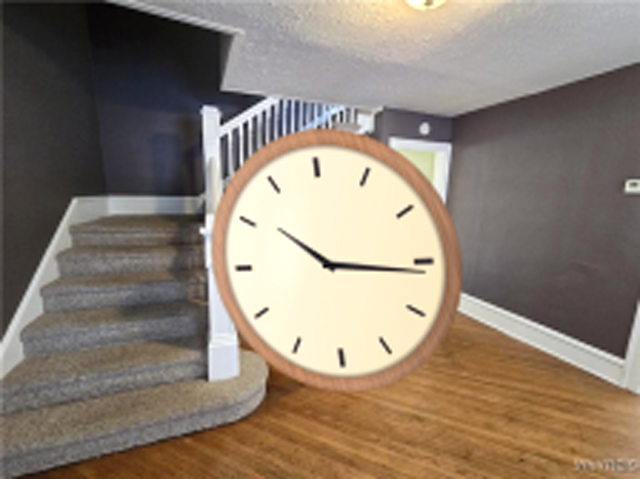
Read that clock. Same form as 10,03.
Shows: 10,16
